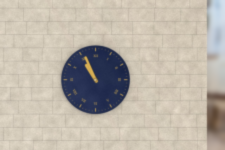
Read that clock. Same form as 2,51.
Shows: 10,56
